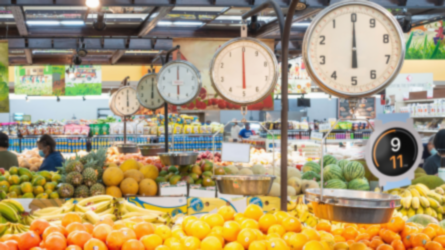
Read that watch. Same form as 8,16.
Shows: 9,11
